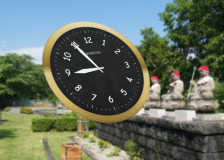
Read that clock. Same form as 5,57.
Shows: 8,55
